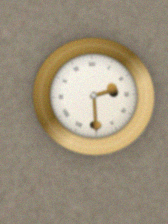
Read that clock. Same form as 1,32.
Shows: 2,30
